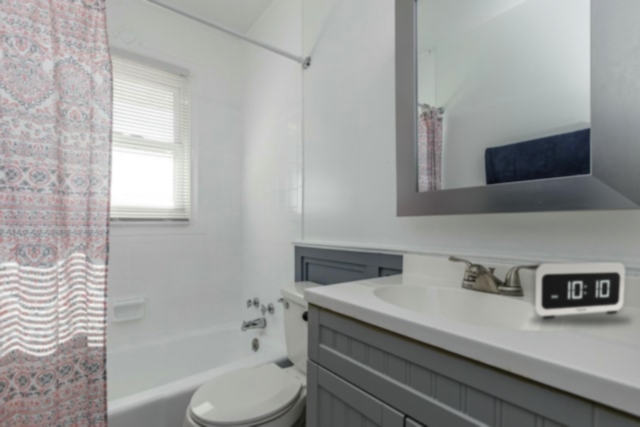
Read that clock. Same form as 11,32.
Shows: 10,10
